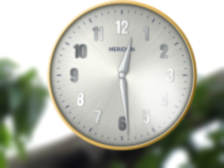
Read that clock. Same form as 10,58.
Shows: 12,29
